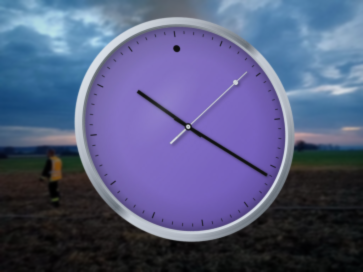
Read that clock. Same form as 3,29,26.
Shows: 10,21,09
